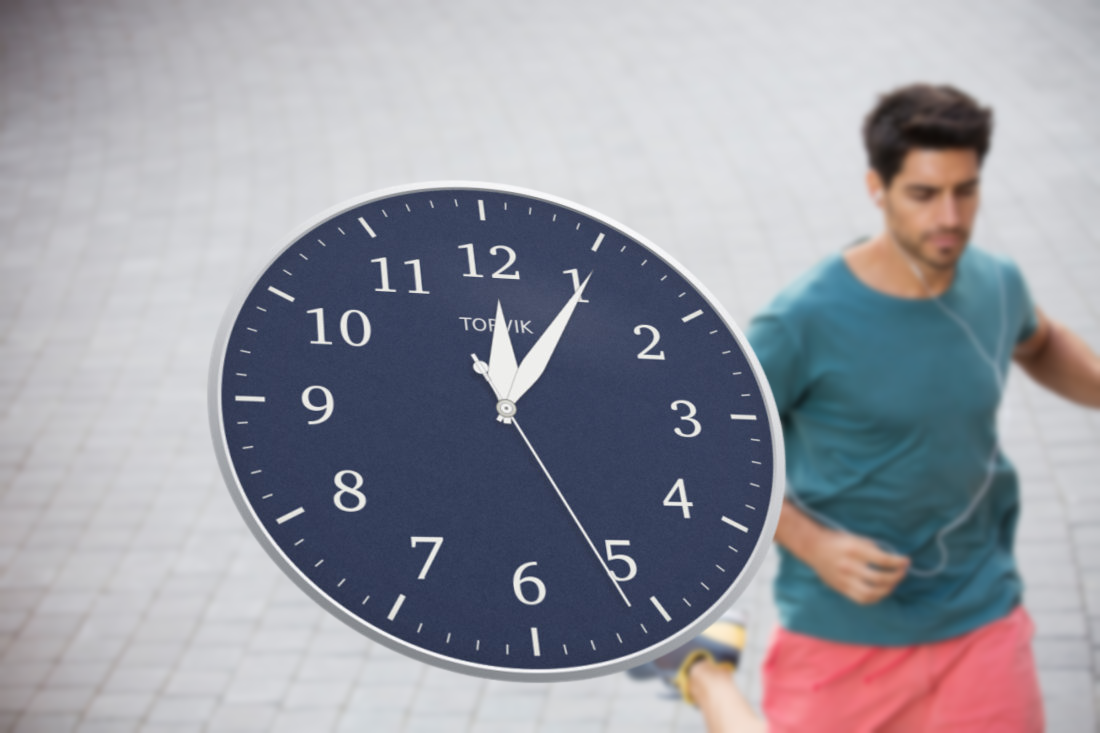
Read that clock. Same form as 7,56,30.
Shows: 12,05,26
